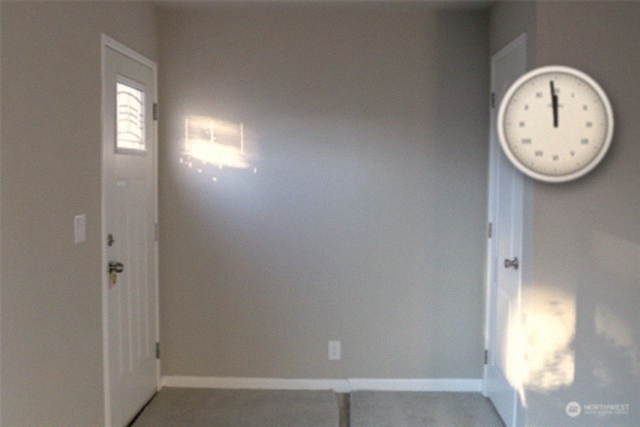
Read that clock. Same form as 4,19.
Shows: 11,59
